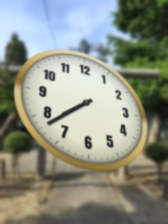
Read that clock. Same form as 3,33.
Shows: 7,38
